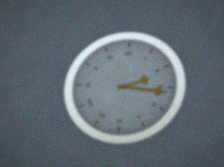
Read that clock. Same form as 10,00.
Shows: 2,16
